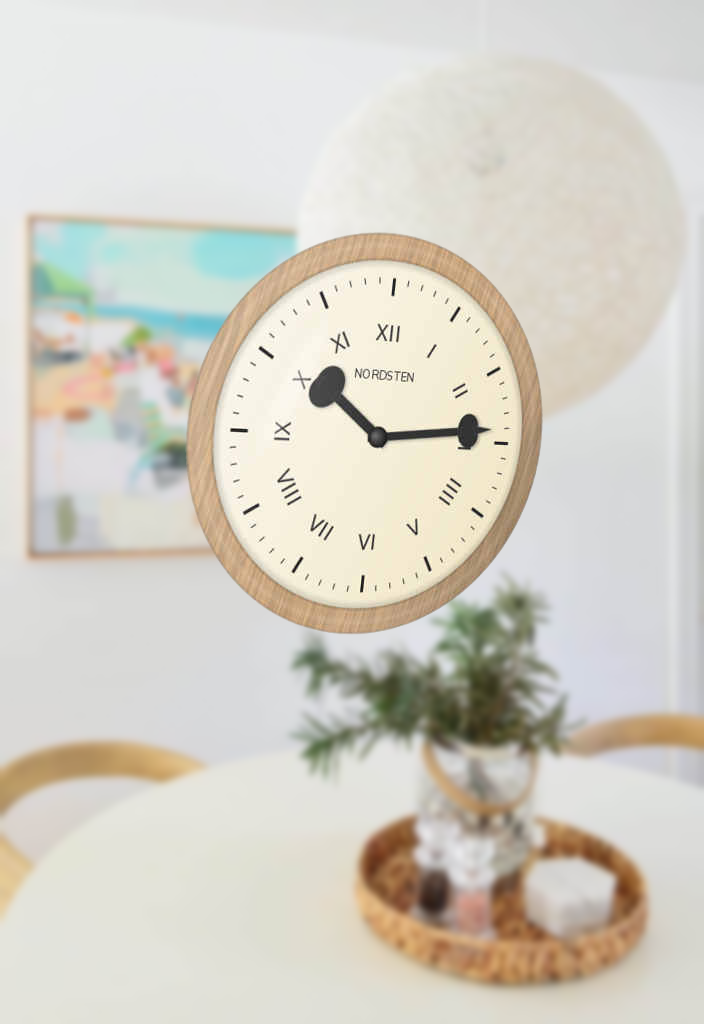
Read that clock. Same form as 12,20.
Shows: 10,14
